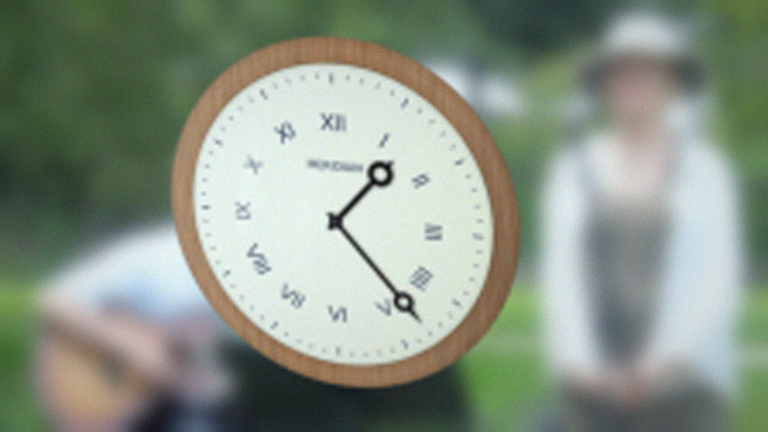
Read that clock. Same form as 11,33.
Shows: 1,23
